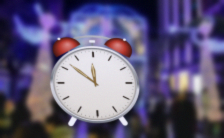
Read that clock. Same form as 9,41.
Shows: 11,52
